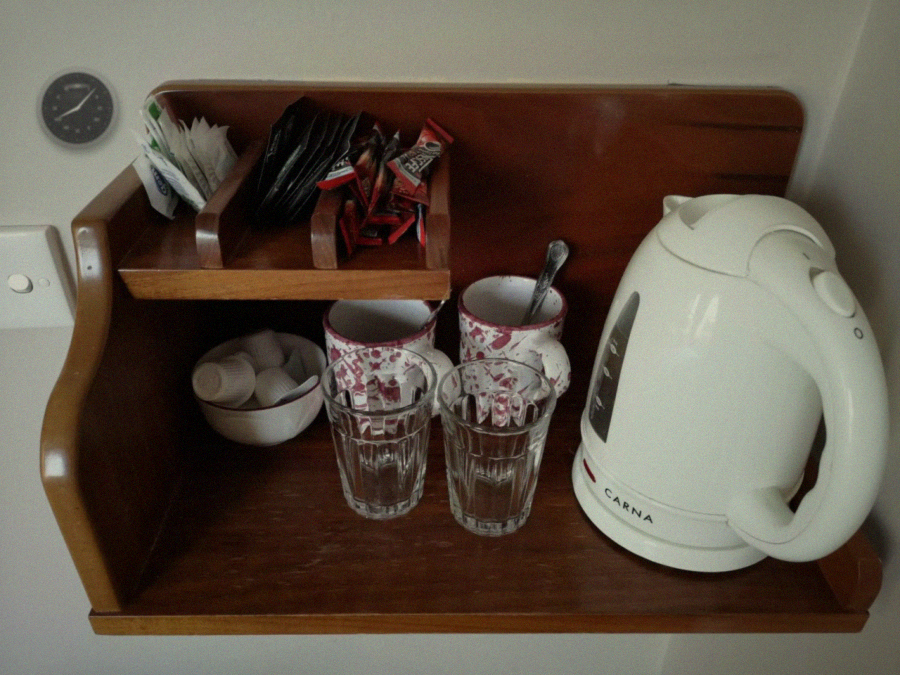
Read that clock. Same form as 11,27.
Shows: 8,07
